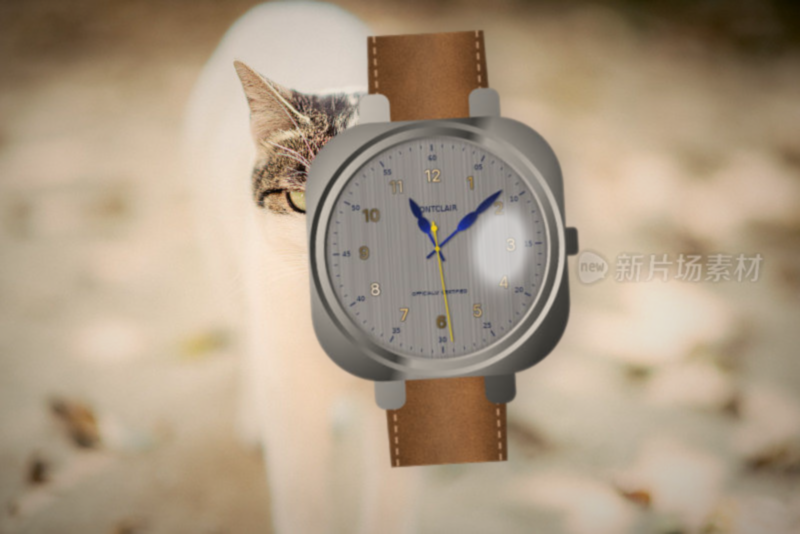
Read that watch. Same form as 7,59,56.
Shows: 11,08,29
